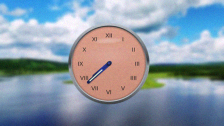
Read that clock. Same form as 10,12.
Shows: 7,38
